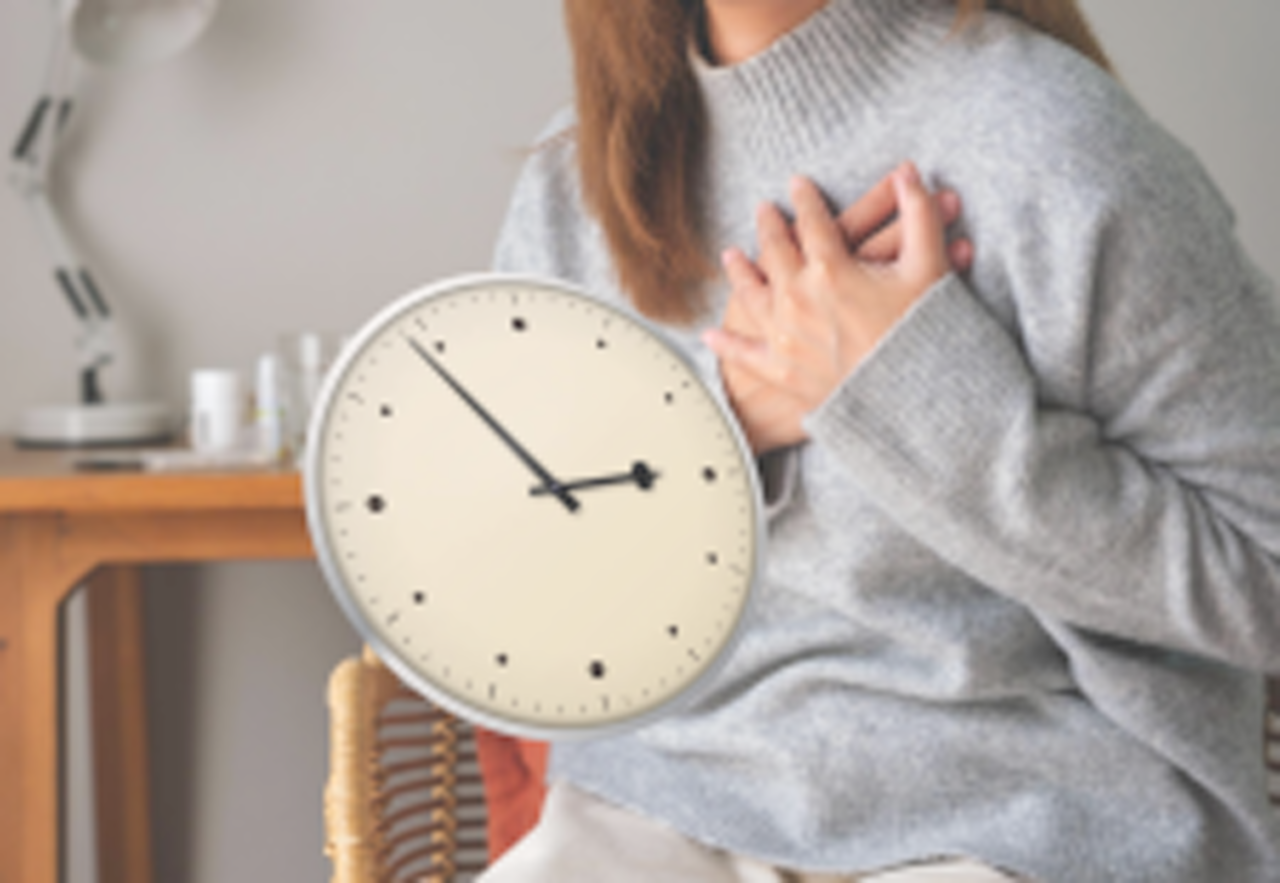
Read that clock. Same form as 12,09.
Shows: 2,54
